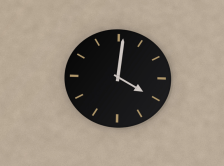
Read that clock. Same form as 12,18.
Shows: 4,01
